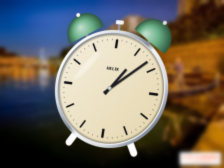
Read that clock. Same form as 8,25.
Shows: 1,08
